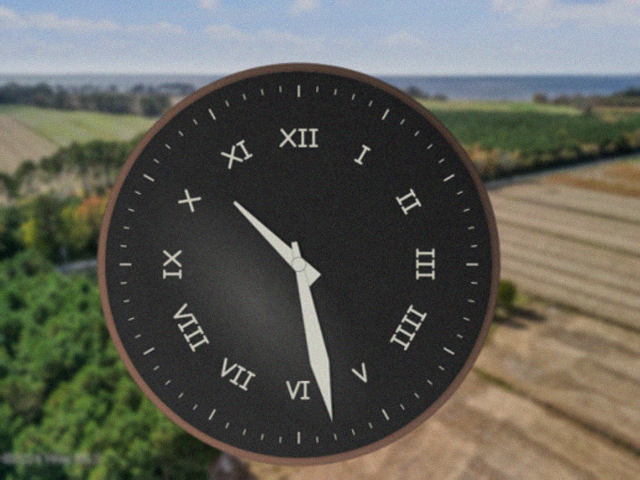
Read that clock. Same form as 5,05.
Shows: 10,28
